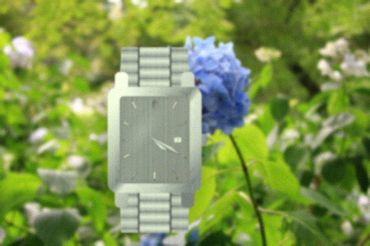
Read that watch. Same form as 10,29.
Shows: 4,20
